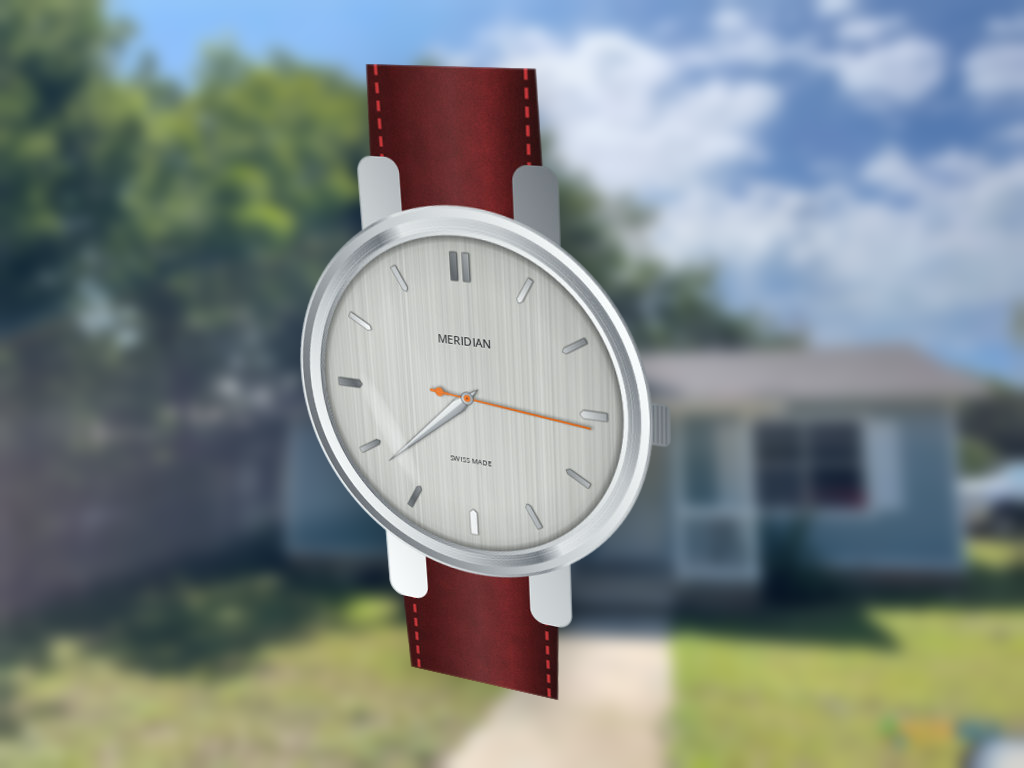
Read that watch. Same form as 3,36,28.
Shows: 7,38,16
